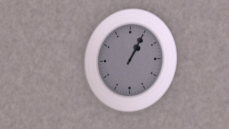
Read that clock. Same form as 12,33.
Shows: 1,05
